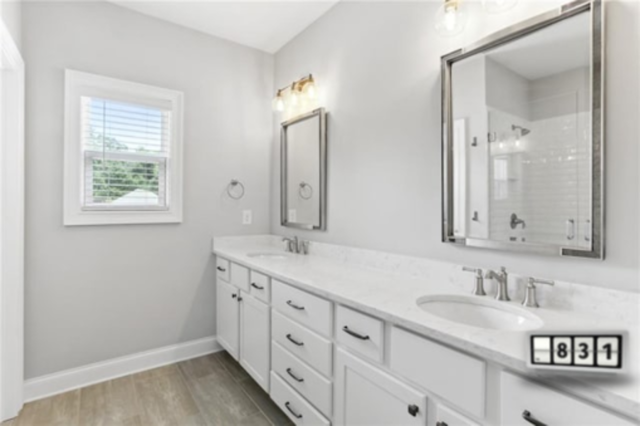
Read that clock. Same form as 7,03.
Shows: 8,31
